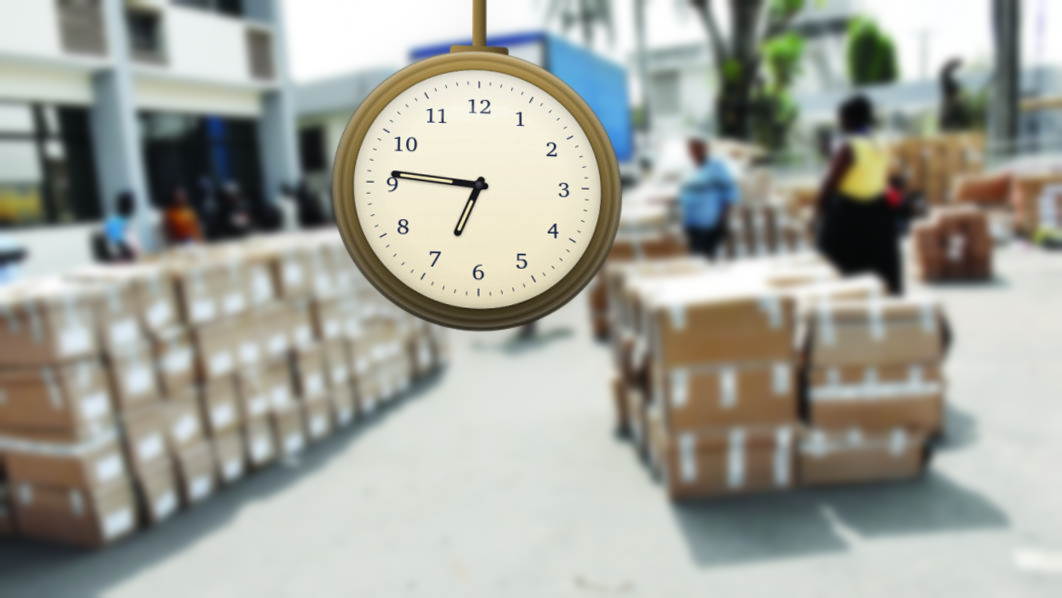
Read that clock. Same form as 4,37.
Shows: 6,46
